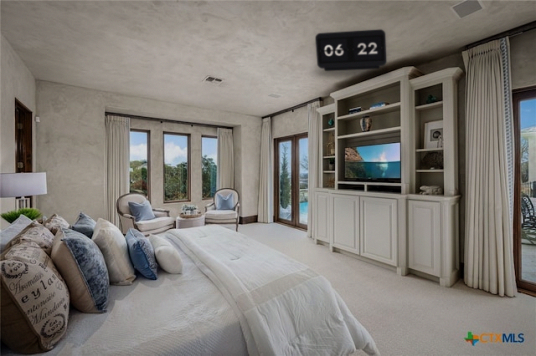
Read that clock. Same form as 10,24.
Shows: 6,22
